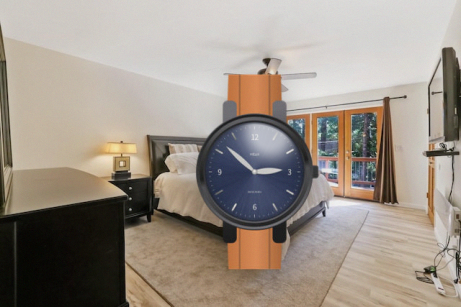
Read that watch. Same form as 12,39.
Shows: 2,52
